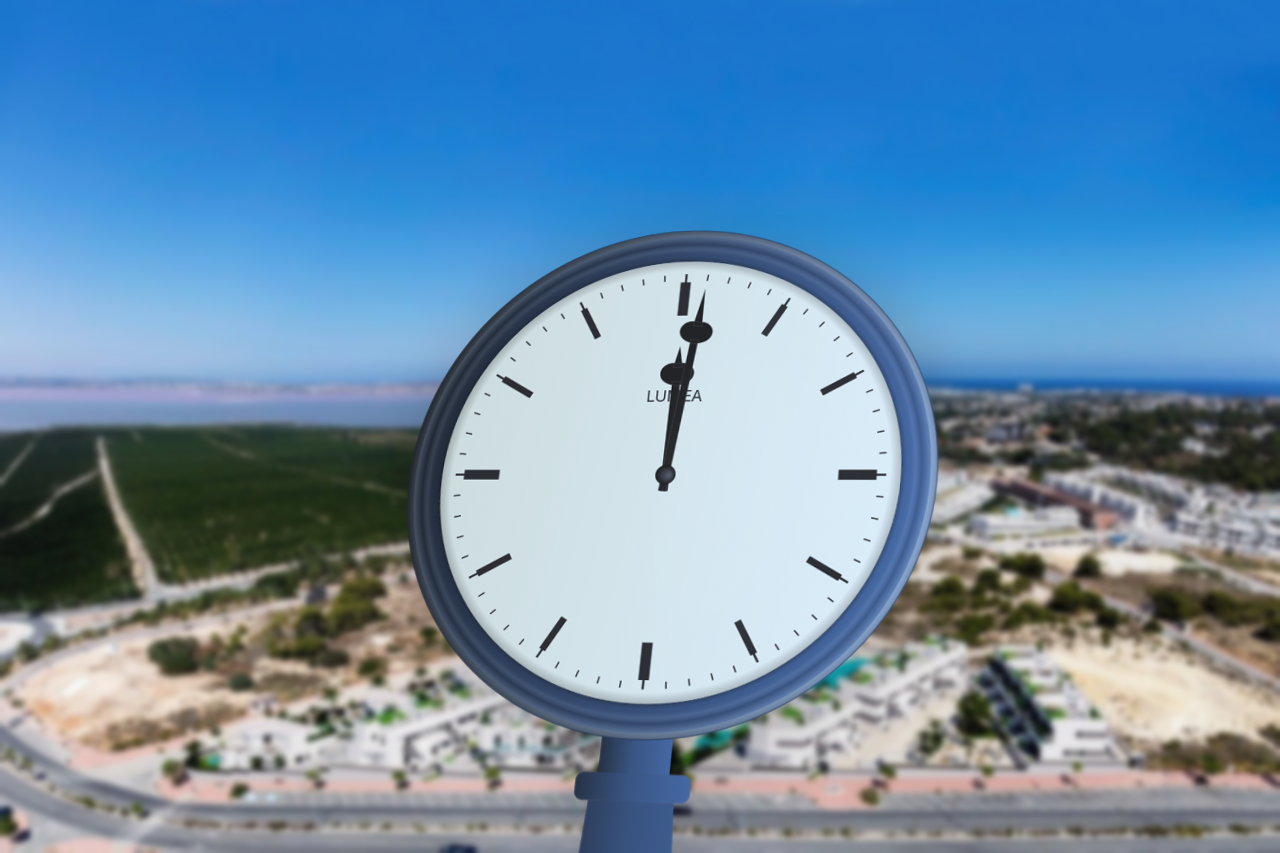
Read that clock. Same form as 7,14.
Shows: 12,01
